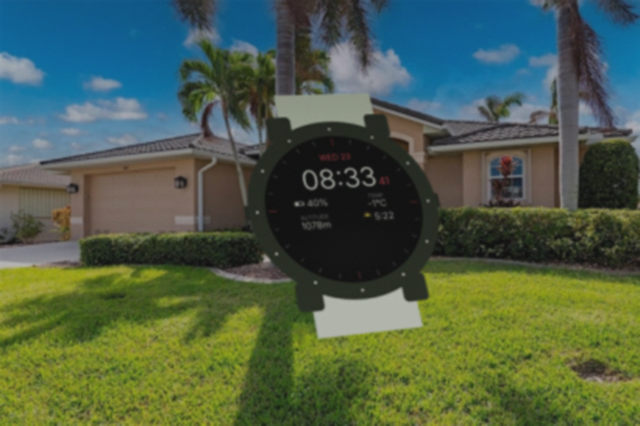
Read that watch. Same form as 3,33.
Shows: 8,33
